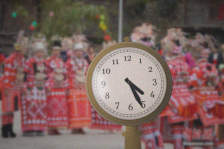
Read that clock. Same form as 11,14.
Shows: 4,26
